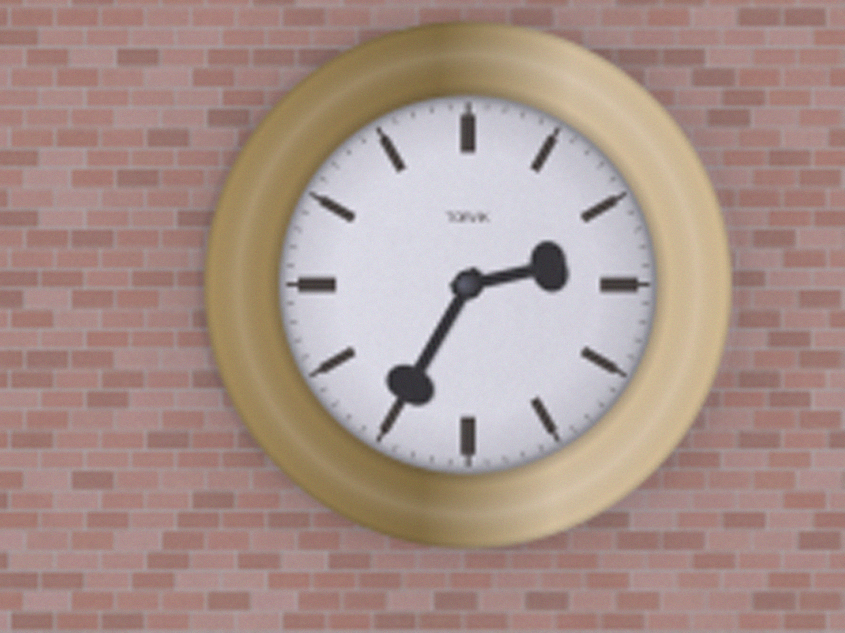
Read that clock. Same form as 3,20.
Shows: 2,35
